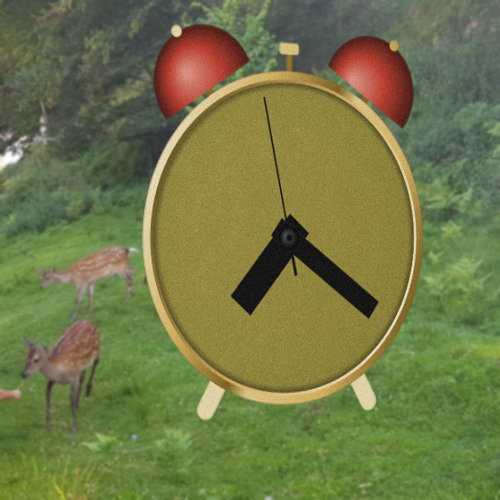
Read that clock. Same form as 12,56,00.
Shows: 7,20,58
